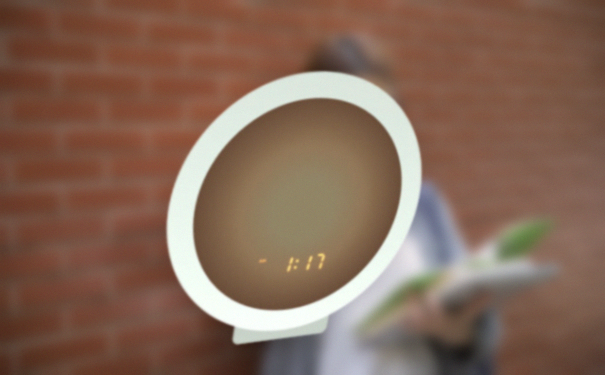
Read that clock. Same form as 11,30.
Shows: 1,17
